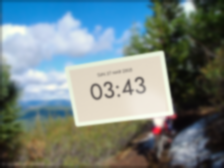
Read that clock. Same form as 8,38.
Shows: 3,43
